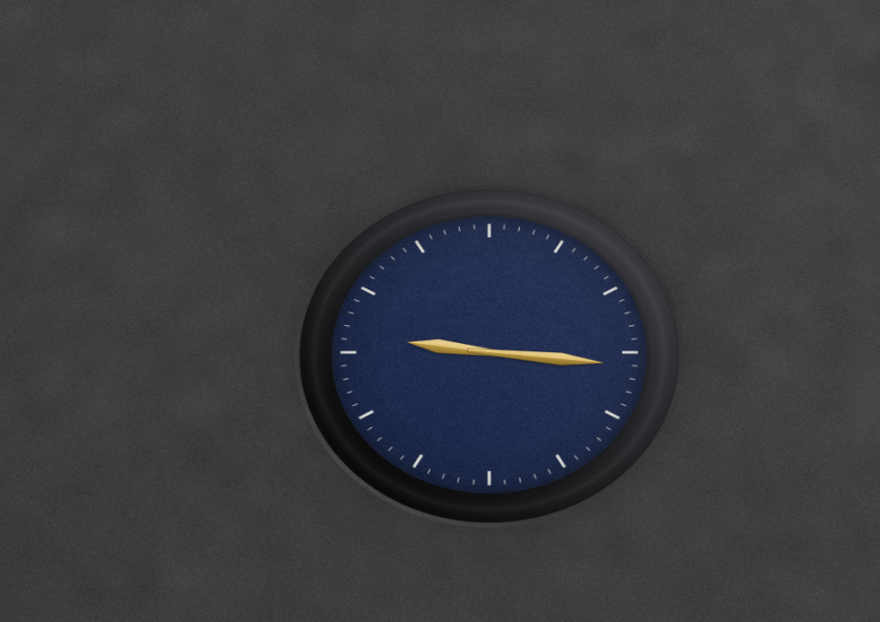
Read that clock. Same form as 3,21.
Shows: 9,16
